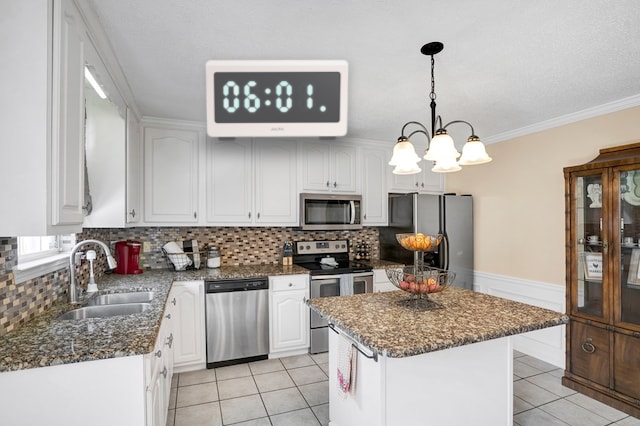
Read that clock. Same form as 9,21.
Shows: 6,01
